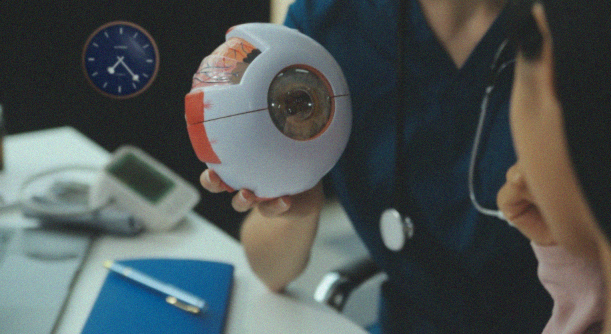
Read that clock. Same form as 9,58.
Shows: 7,23
